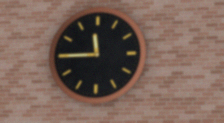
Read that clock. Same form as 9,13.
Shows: 11,45
